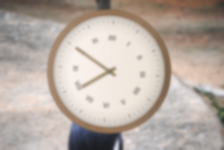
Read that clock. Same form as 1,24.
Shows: 7,50
